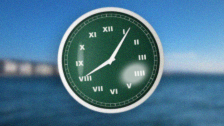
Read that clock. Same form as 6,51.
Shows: 8,06
